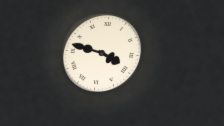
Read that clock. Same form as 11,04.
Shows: 3,47
